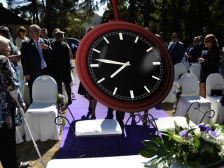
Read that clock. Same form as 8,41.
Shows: 7,47
